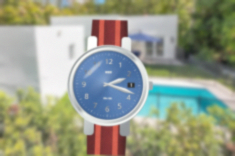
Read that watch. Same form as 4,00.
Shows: 2,18
